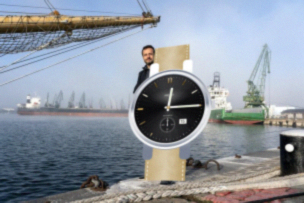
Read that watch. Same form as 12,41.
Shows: 12,15
